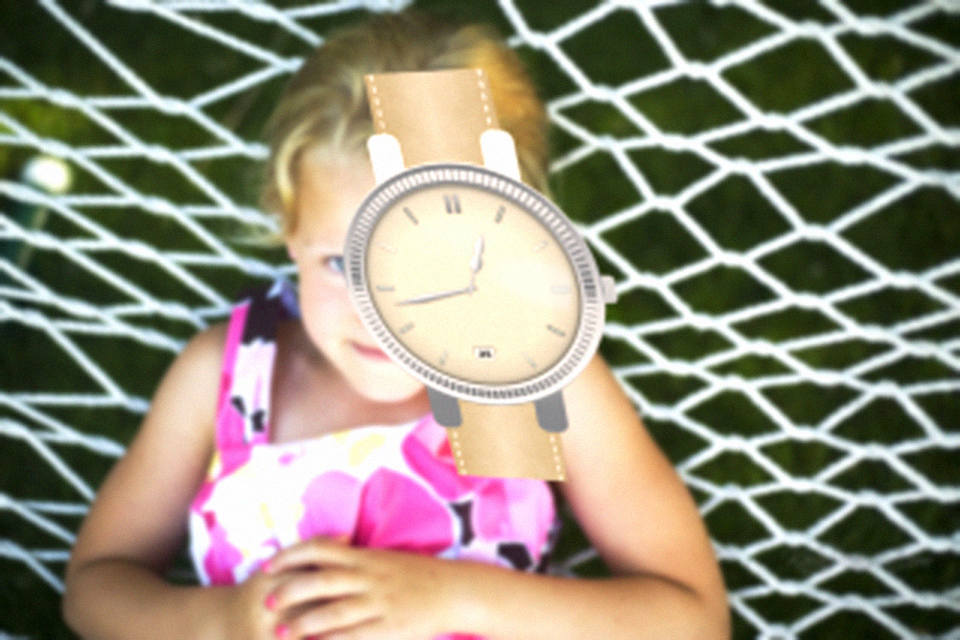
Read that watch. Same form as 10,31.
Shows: 12,43
